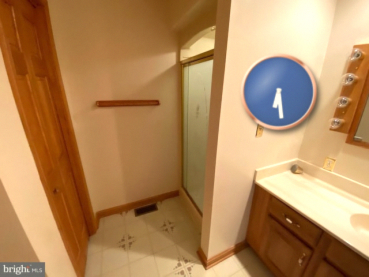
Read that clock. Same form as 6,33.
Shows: 6,29
